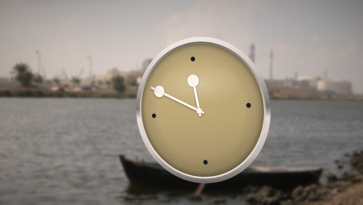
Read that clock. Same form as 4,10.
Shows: 11,50
